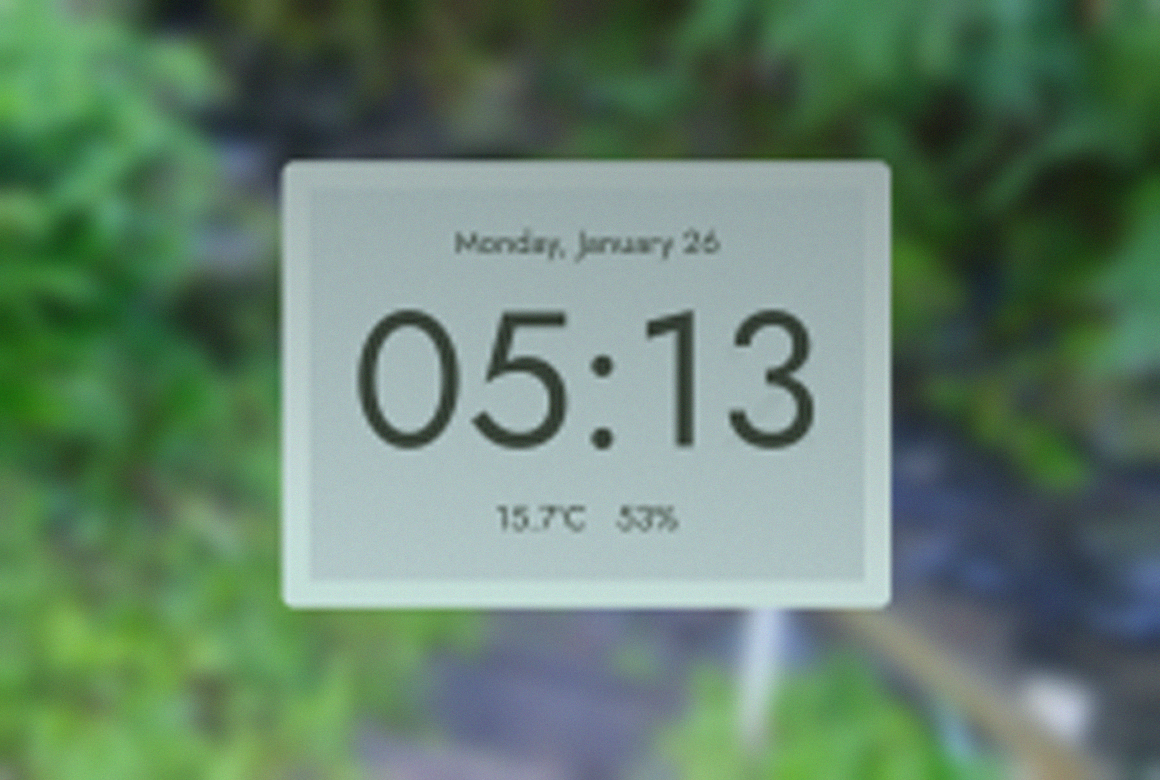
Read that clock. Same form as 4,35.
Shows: 5,13
